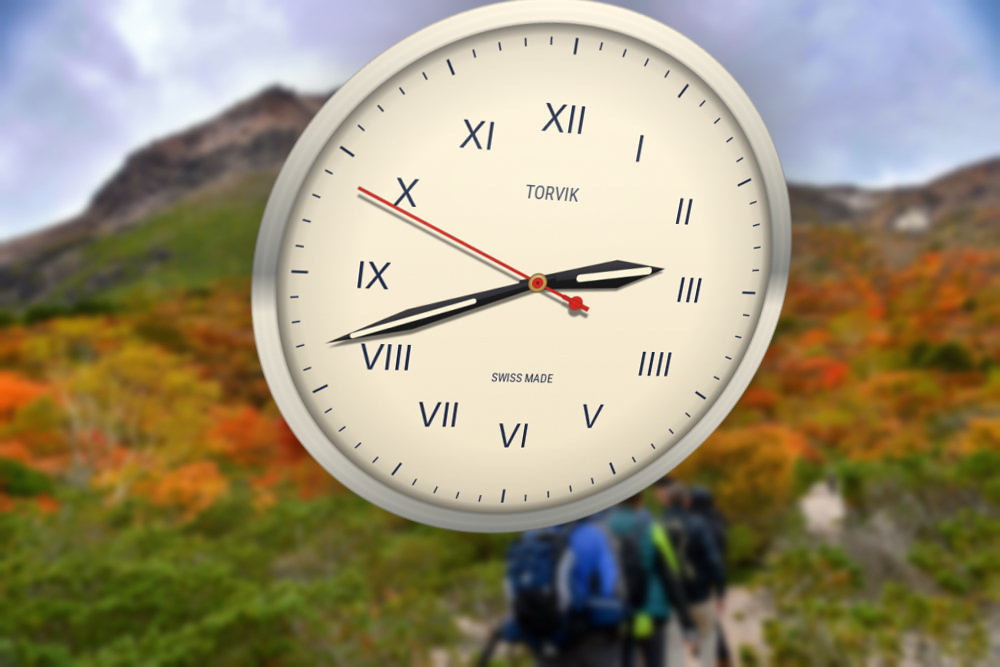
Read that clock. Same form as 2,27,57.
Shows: 2,41,49
